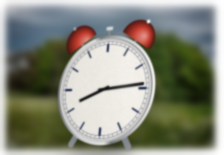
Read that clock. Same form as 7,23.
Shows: 8,14
